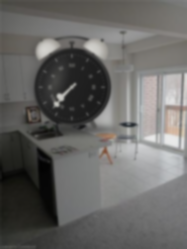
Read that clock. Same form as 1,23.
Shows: 7,37
